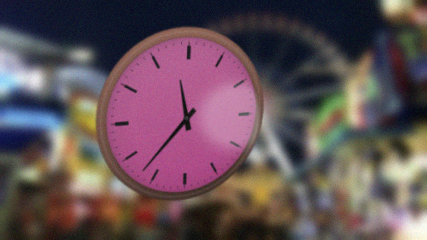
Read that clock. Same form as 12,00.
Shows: 11,37
